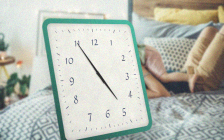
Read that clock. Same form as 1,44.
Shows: 4,55
